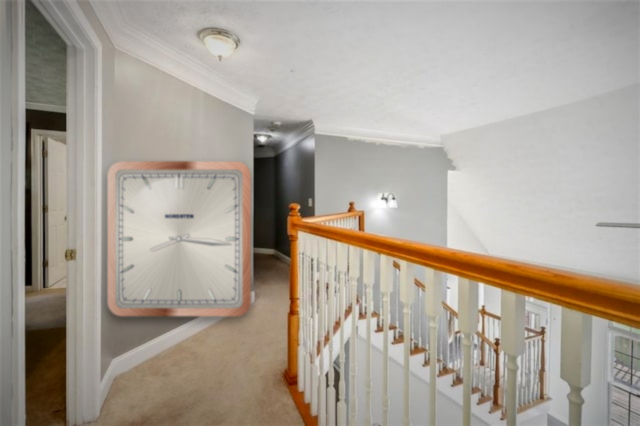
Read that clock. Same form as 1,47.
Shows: 8,16
